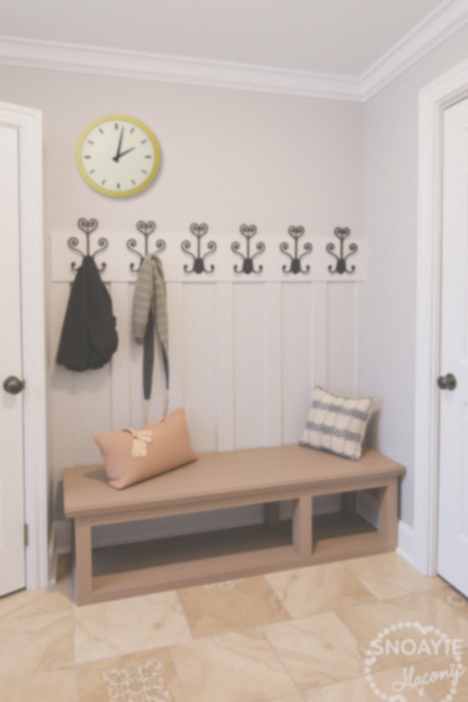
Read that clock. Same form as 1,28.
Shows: 2,02
